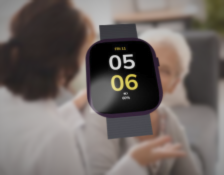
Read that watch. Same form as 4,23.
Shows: 5,06
